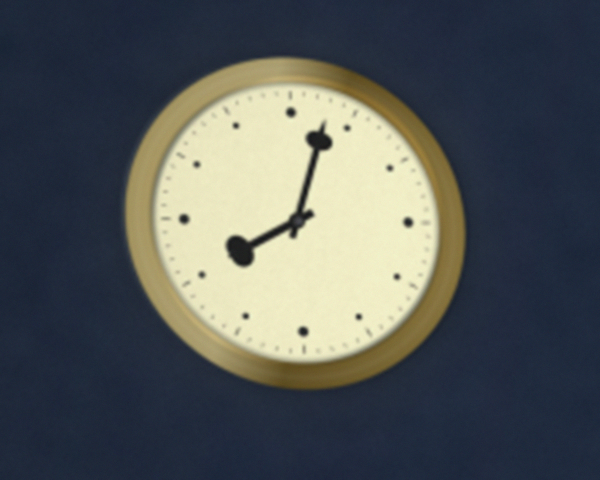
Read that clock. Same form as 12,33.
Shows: 8,03
